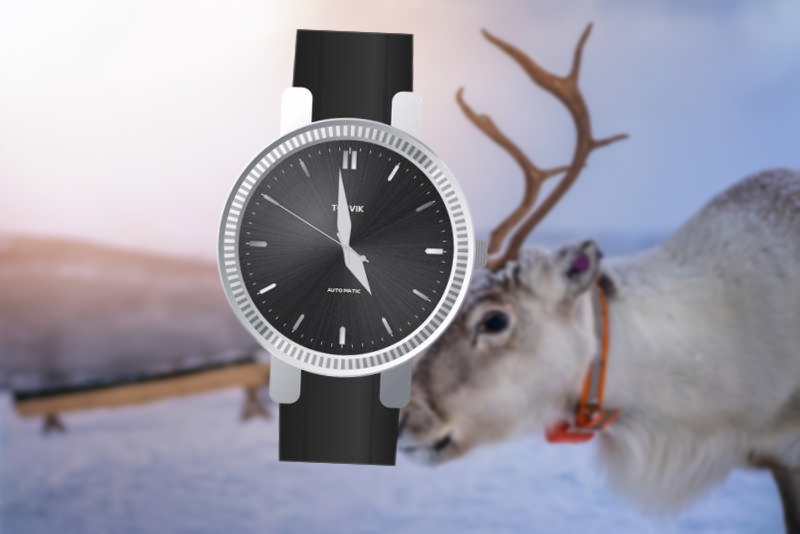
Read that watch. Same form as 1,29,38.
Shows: 4,58,50
